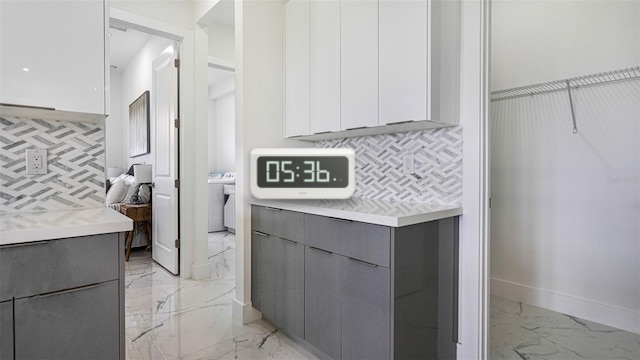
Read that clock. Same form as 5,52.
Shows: 5,36
